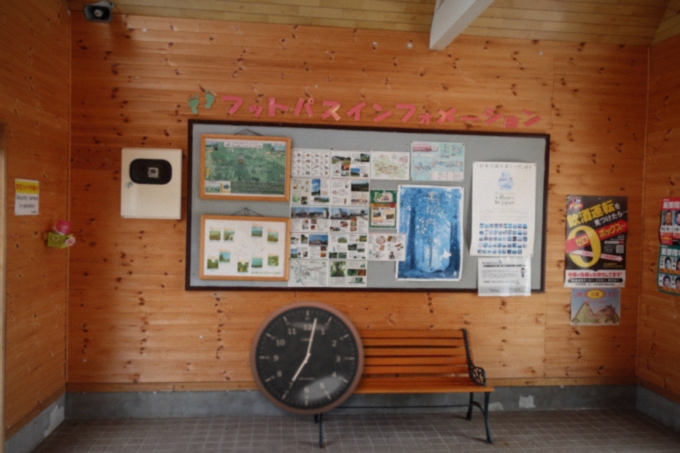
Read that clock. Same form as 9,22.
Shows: 7,02
